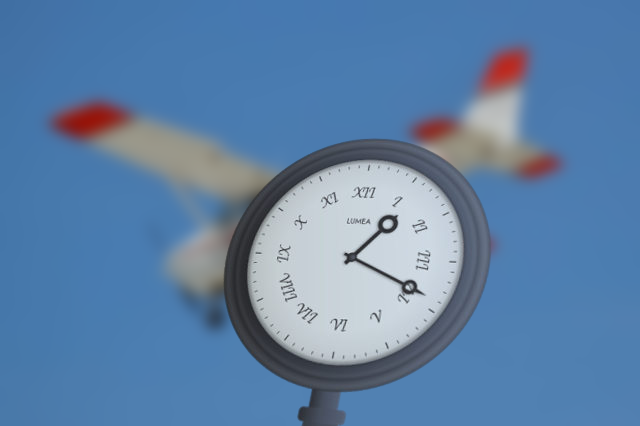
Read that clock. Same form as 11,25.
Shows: 1,19
